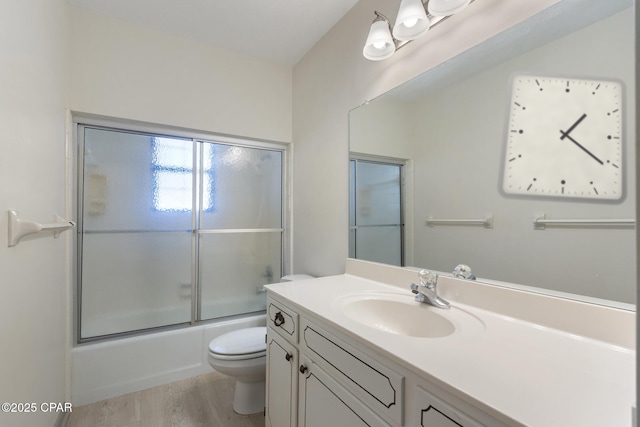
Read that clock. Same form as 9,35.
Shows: 1,21
